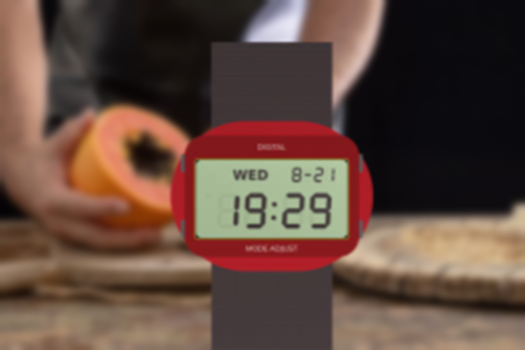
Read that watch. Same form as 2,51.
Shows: 19,29
